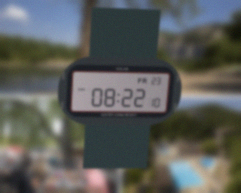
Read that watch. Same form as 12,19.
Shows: 8,22
